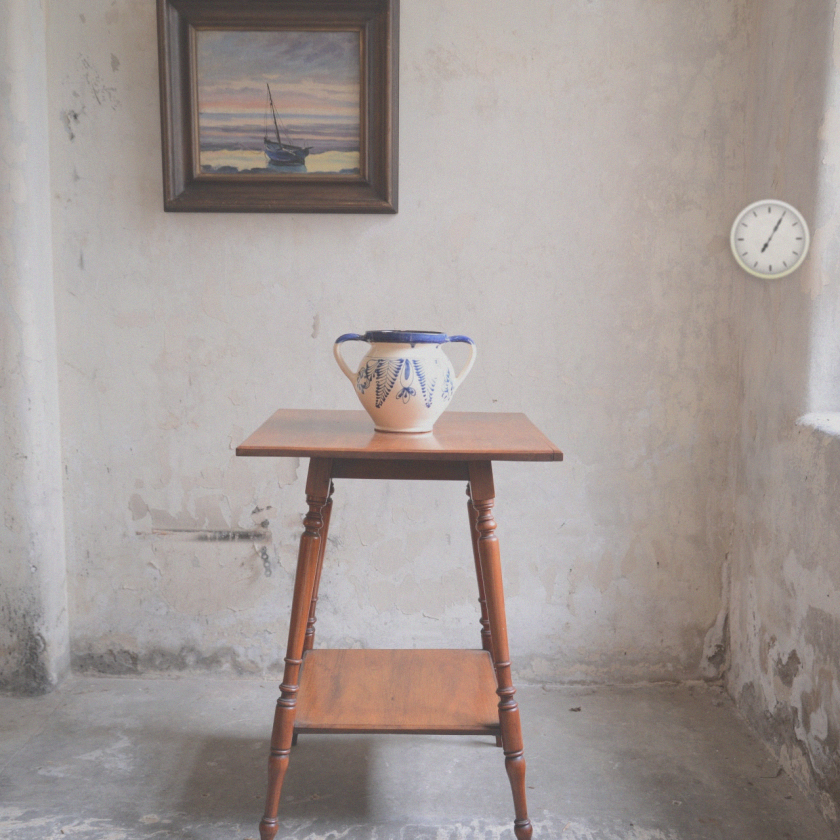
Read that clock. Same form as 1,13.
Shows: 7,05
